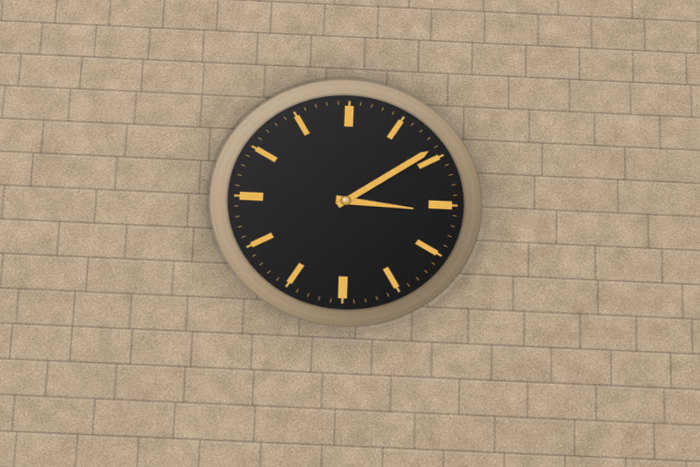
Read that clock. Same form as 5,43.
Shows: 3,09
